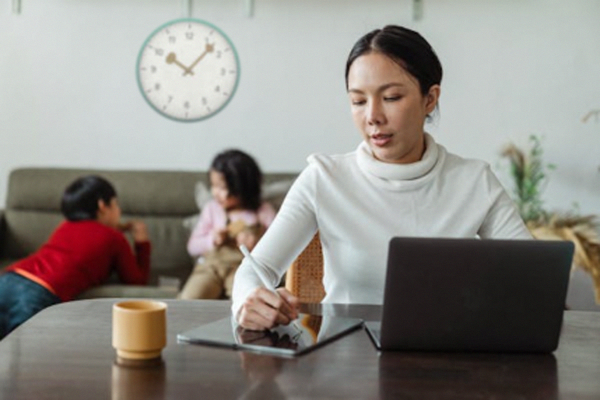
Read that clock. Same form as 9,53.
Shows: 10,07
